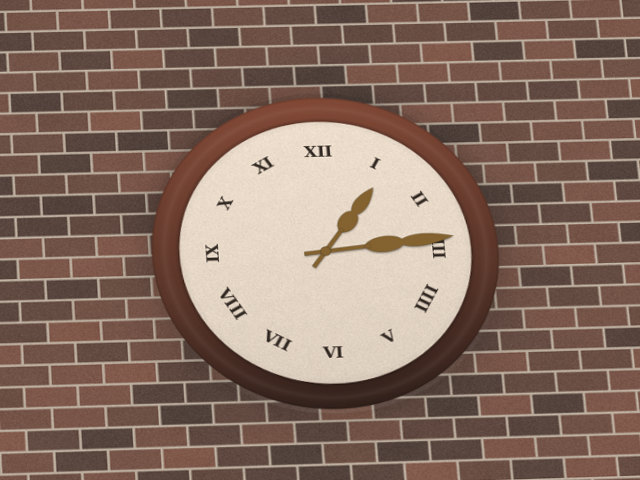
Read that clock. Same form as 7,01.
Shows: 1,14
